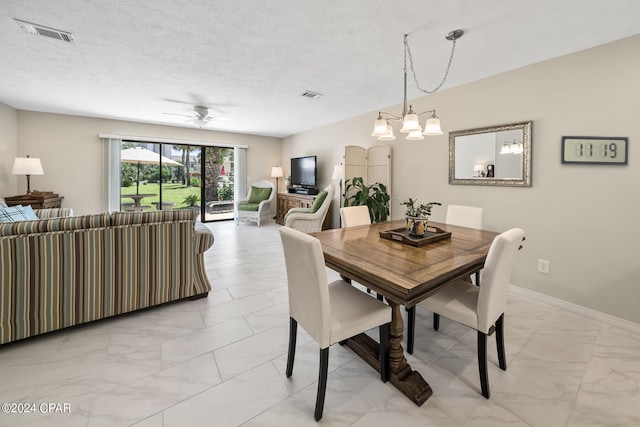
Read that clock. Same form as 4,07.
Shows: 11,19
